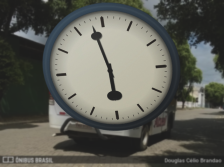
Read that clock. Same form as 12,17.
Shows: 5,58
